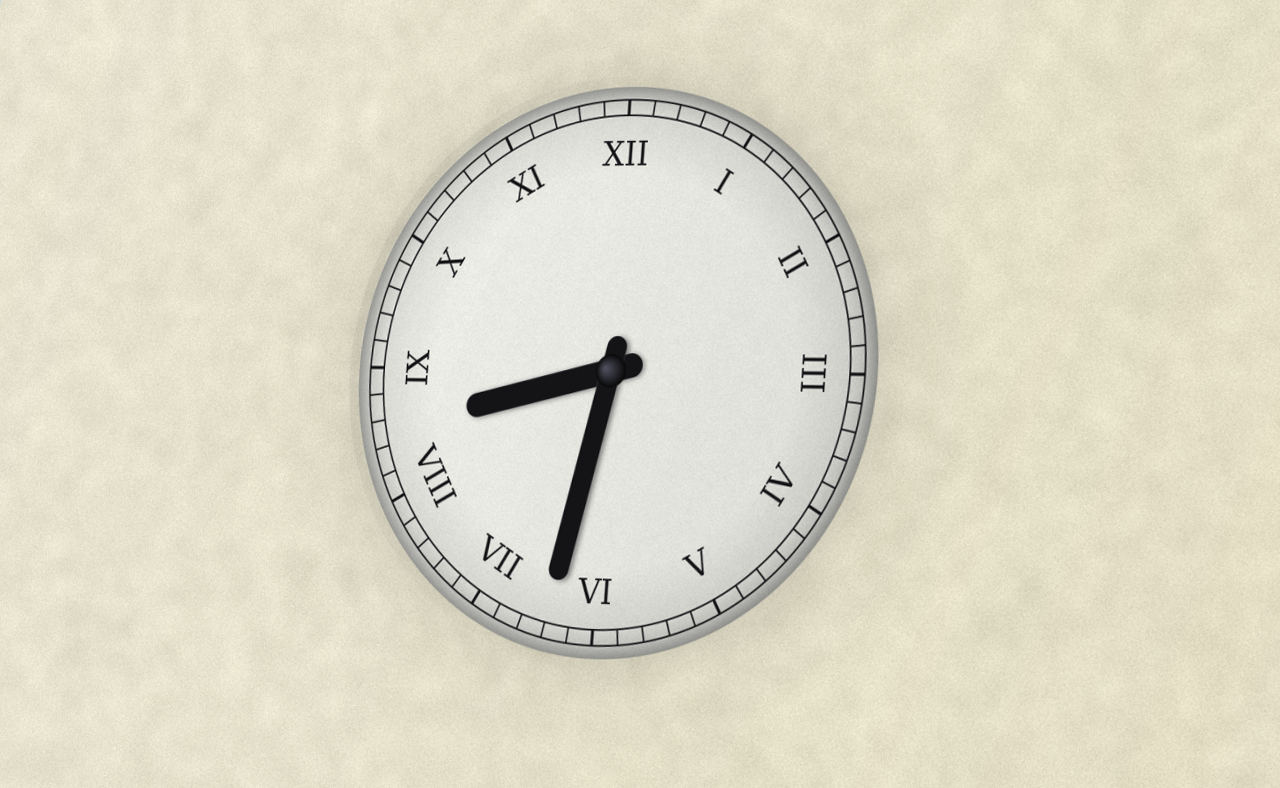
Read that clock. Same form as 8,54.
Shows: 8,32
